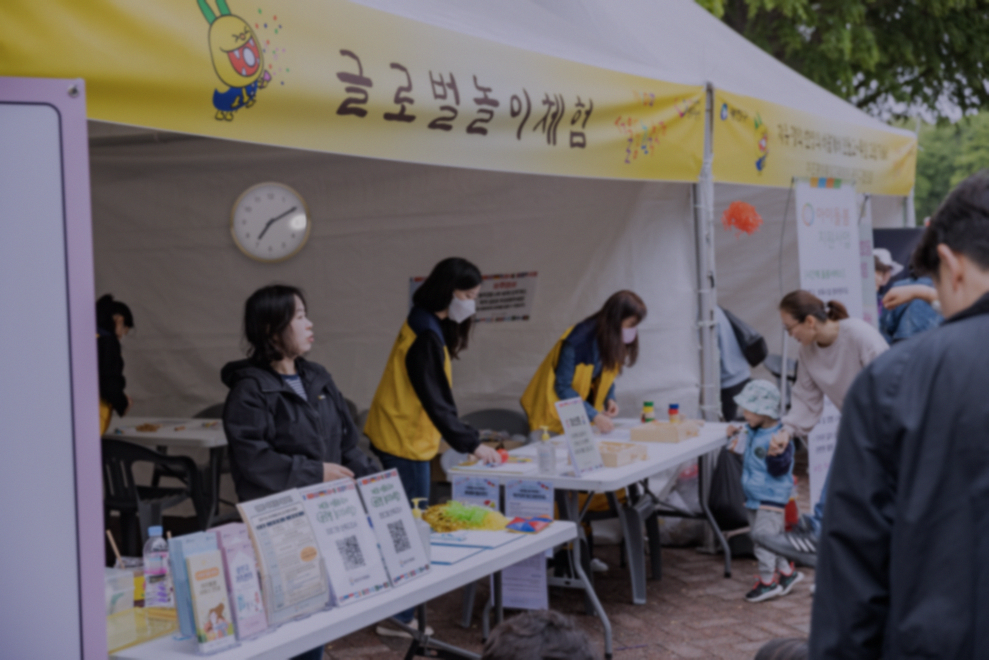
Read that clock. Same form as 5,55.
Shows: 7,10
